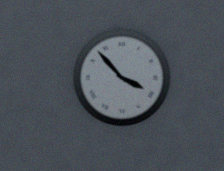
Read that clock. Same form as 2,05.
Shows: 3,53
